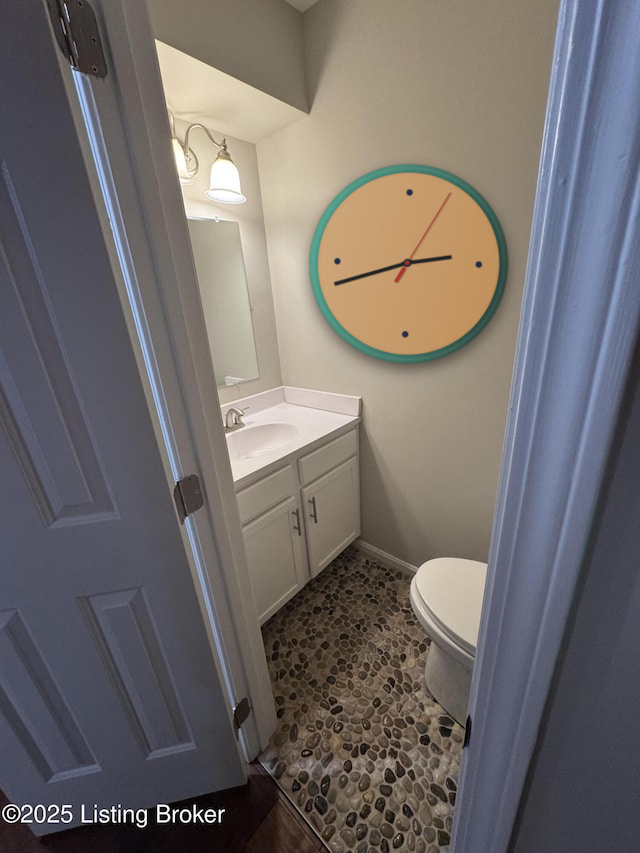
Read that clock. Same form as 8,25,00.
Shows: 2,42,05
